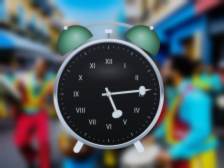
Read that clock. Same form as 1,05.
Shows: 5,14
